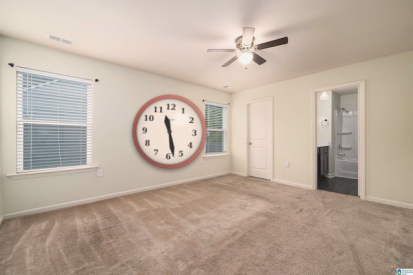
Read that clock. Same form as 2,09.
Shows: 11,28
